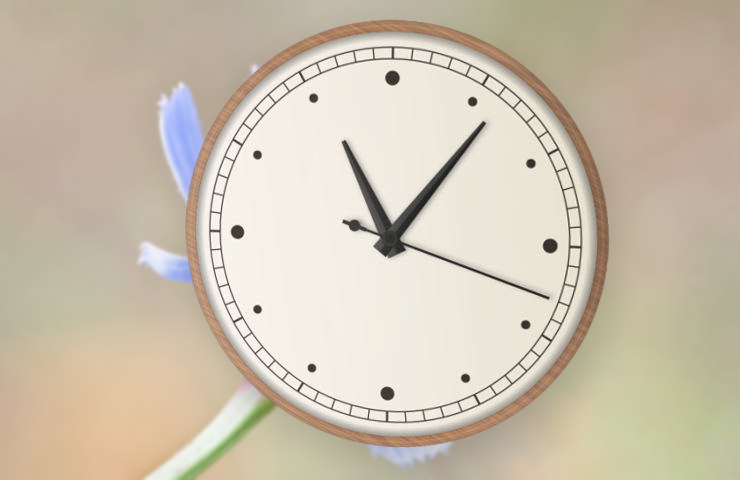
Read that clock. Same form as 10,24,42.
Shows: 11,06,18
